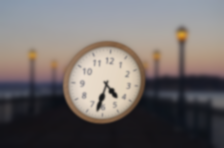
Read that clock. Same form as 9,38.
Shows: 4,32
